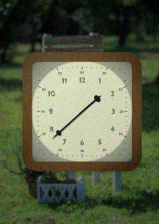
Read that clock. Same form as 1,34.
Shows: 1,38
